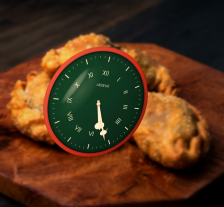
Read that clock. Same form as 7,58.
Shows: 5,26
